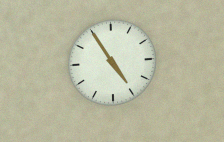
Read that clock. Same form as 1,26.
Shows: 4,55
